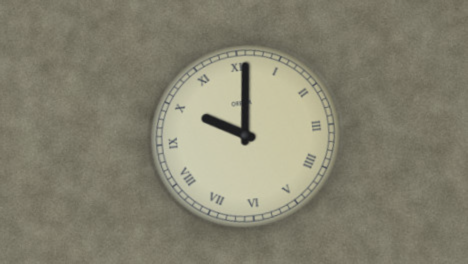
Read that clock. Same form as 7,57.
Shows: 10,01
